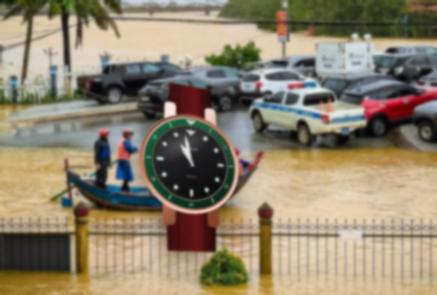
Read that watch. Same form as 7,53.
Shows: 10,58
